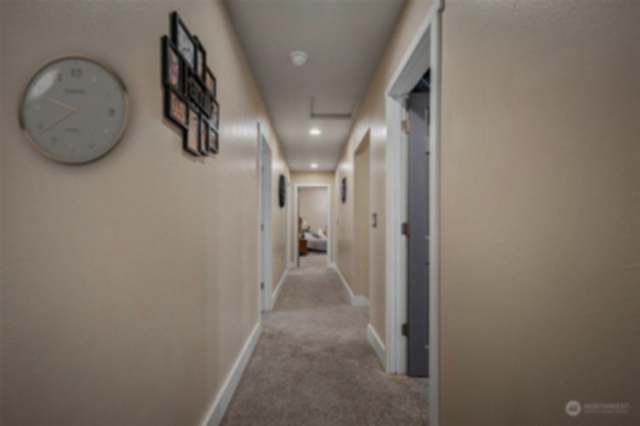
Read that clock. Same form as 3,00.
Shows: 9,39
